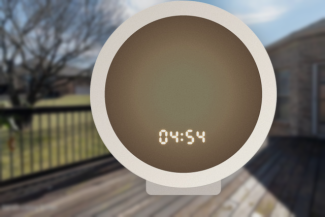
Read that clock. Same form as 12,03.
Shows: 4,54
